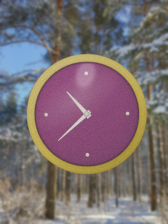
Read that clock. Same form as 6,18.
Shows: 10,38
